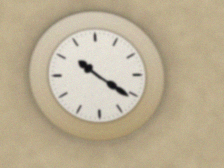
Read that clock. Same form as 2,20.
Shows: 10,21
